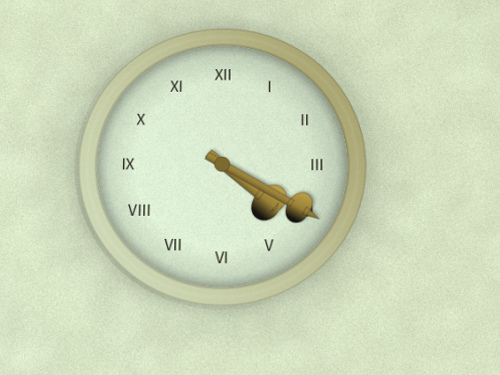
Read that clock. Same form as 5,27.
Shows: 4,20
